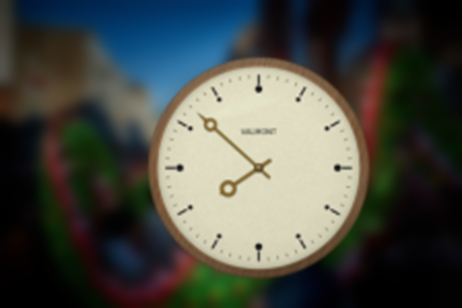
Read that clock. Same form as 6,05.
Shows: 7,52
